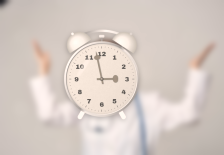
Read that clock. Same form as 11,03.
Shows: 2,58
